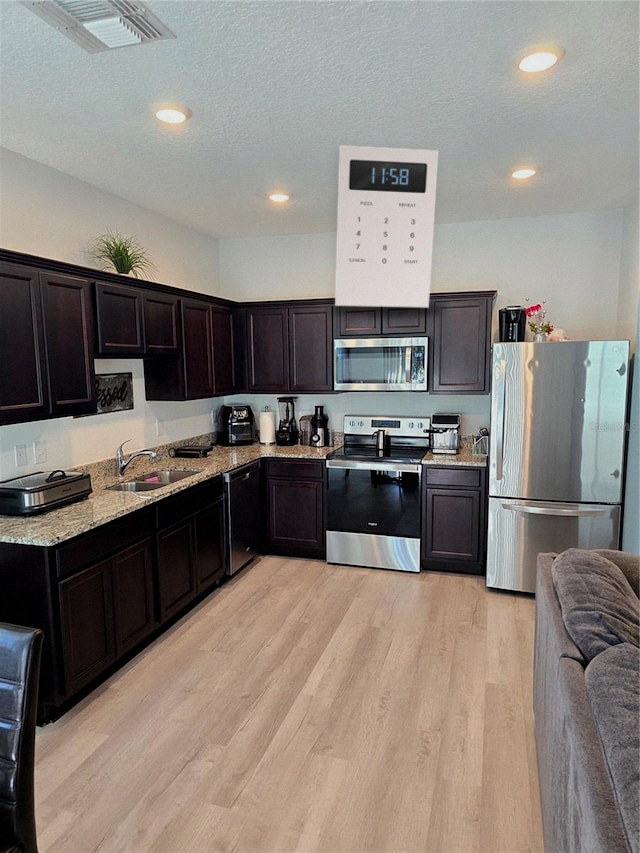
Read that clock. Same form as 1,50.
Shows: 11,58
